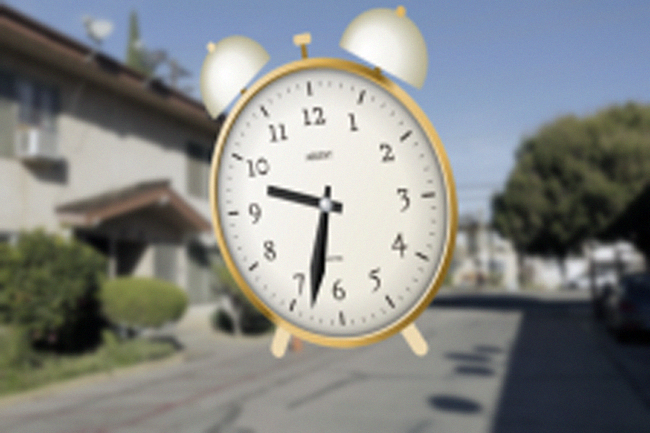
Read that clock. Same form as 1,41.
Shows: 9,33
